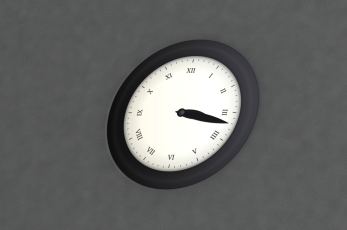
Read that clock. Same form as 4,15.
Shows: 3,17
